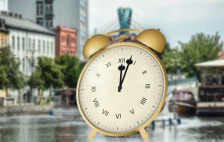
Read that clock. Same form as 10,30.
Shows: 12,03
